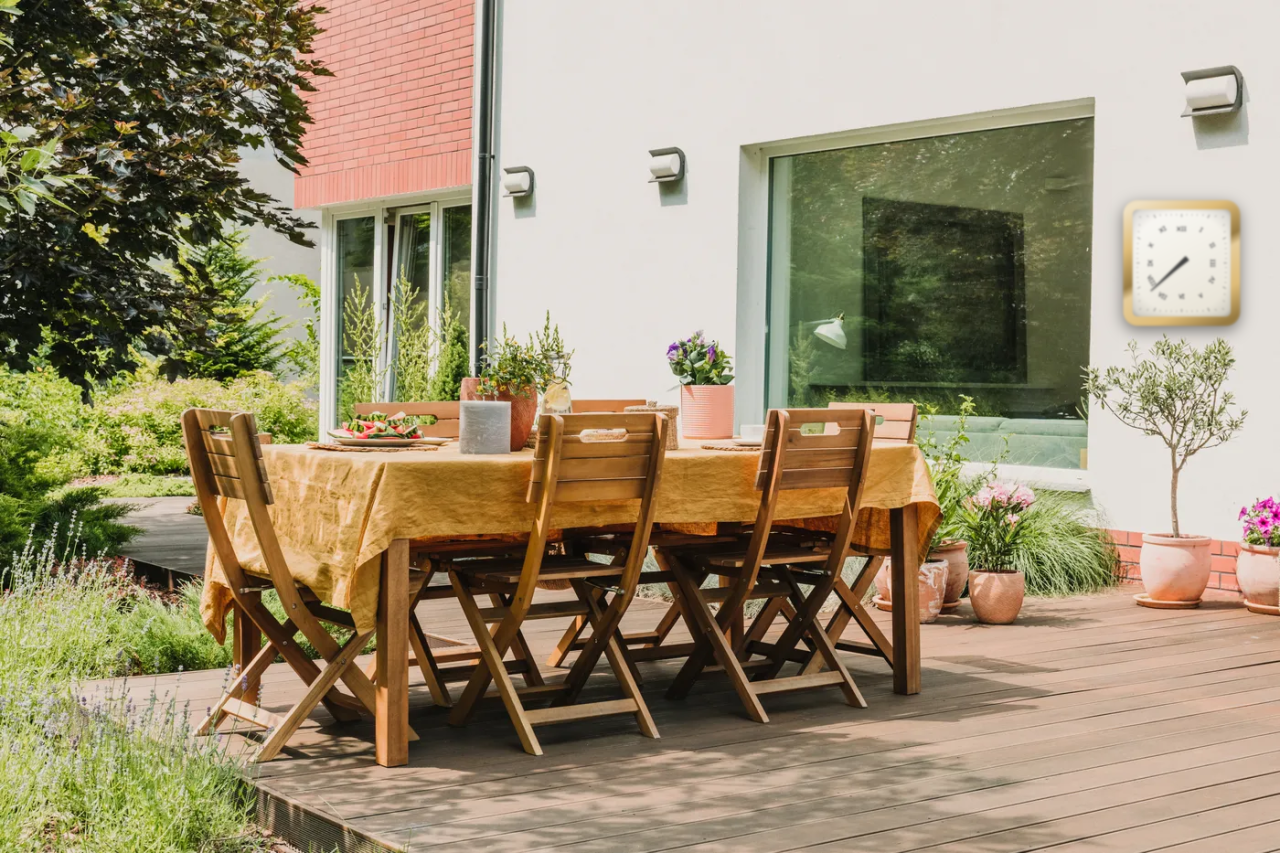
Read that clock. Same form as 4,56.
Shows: 7,38
